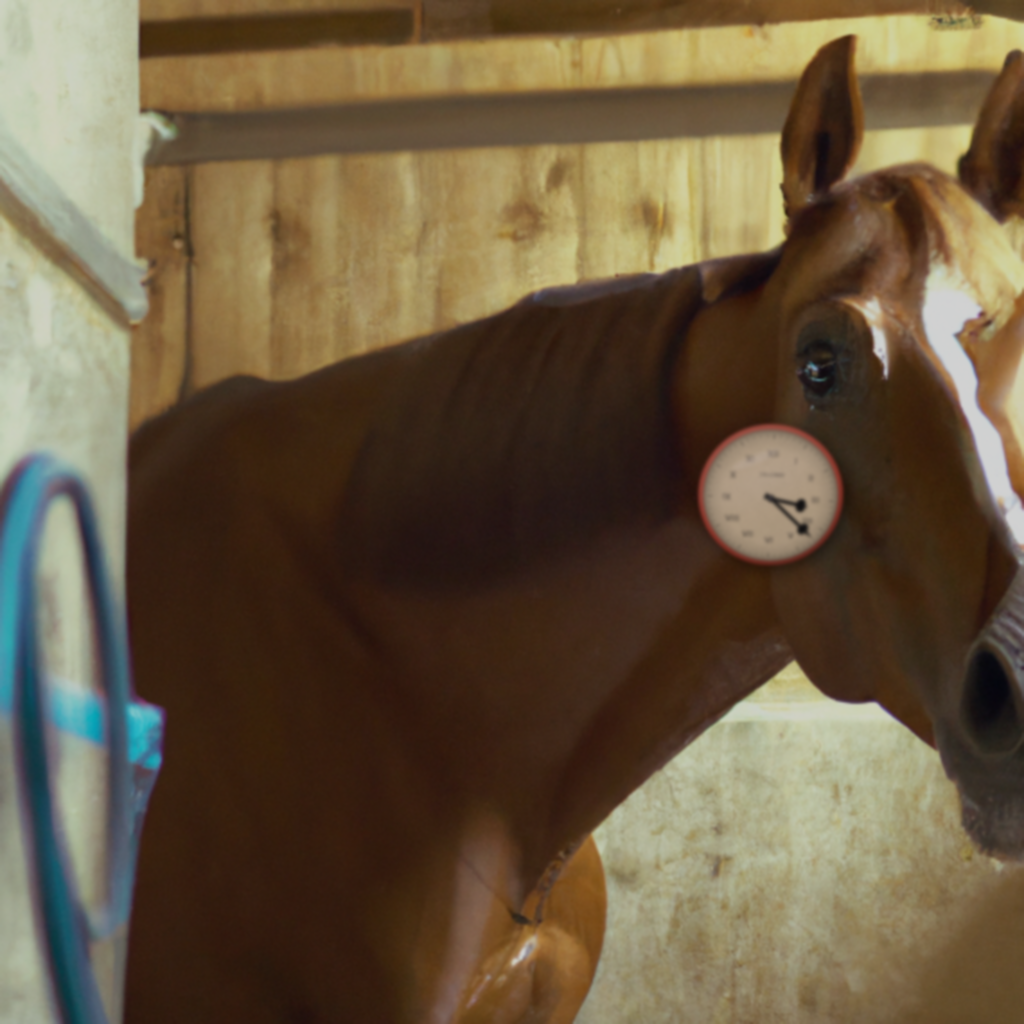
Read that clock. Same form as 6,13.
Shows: 3,22
